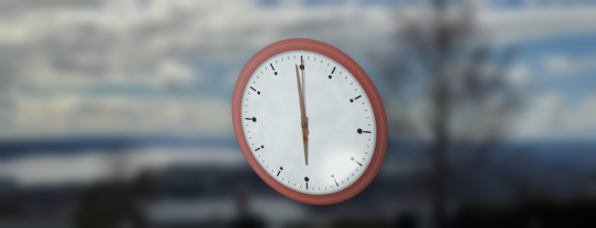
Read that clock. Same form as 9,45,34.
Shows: 5,59,00
